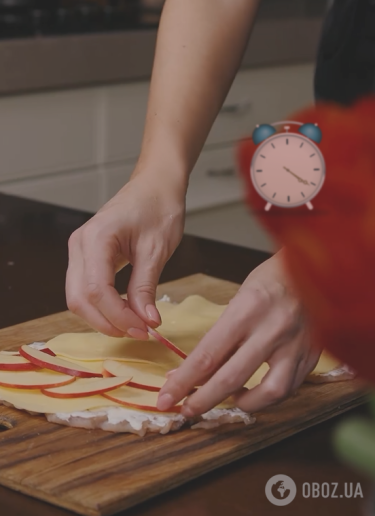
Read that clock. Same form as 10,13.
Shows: 4,21
